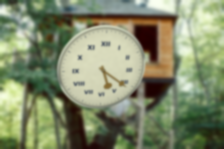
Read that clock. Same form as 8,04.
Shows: 5,21
